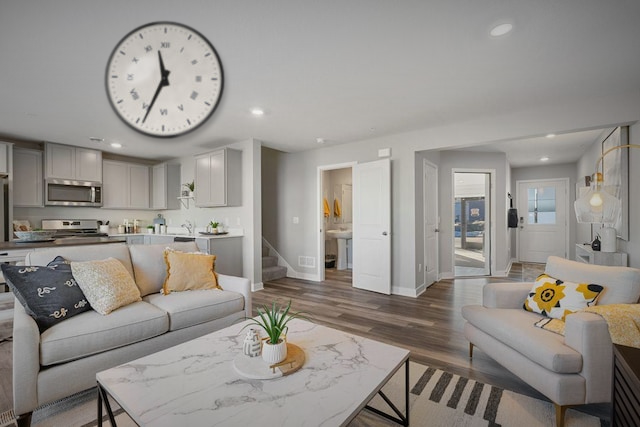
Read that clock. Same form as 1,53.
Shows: 11,34
